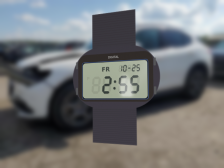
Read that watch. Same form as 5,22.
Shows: 2,55
